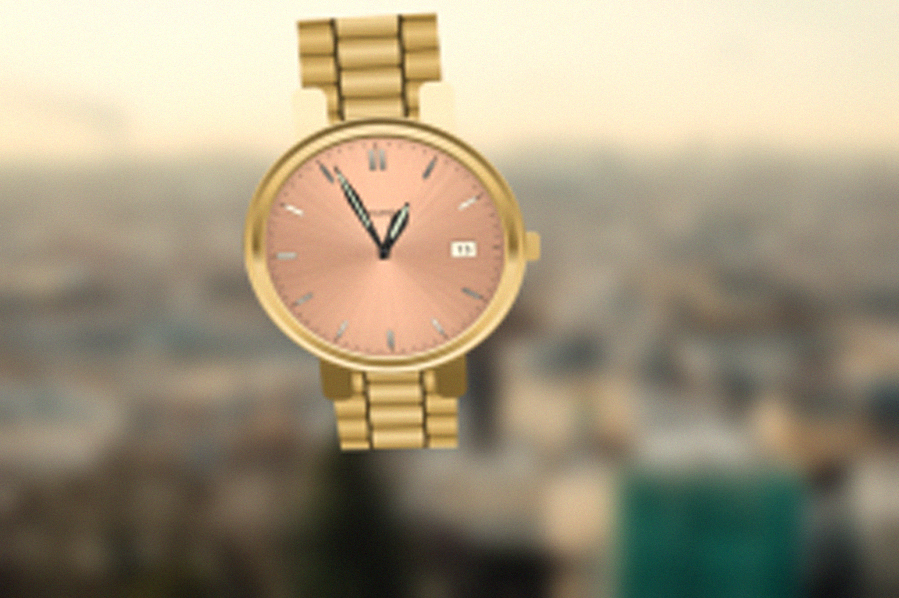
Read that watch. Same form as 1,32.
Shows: 12,56
